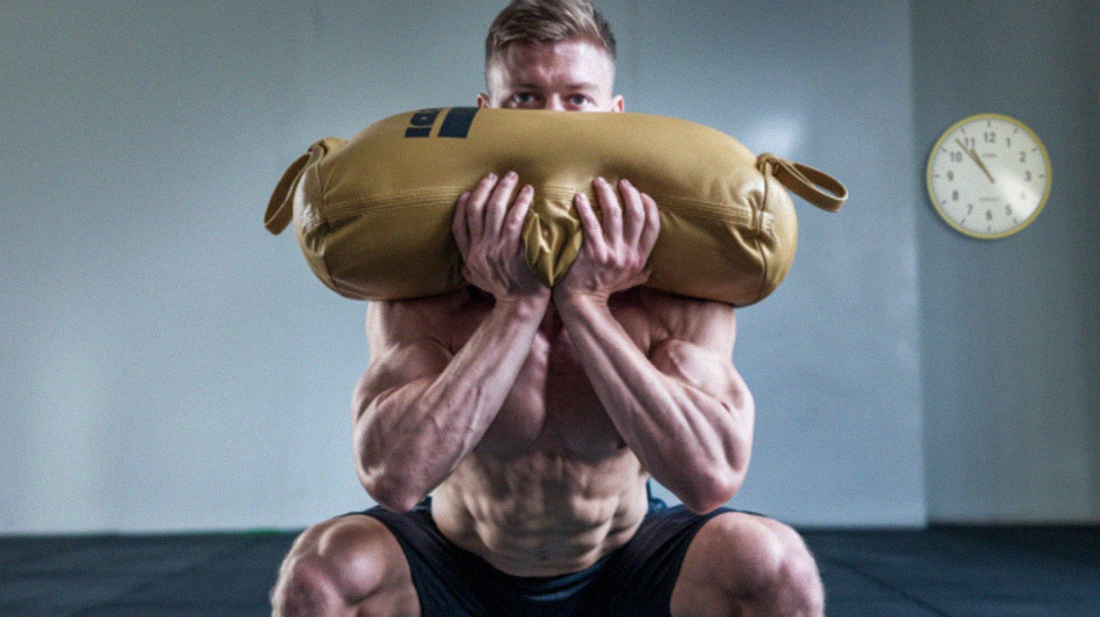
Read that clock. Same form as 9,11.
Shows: 10,53
